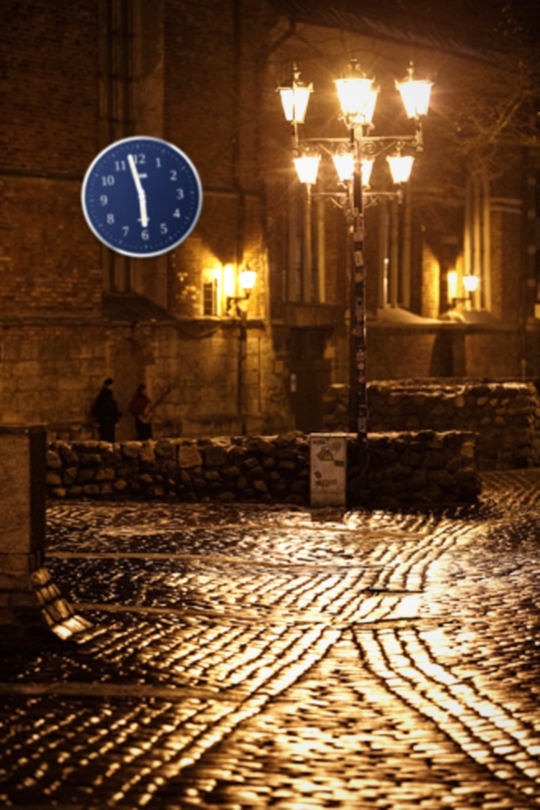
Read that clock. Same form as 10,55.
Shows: 5,58
